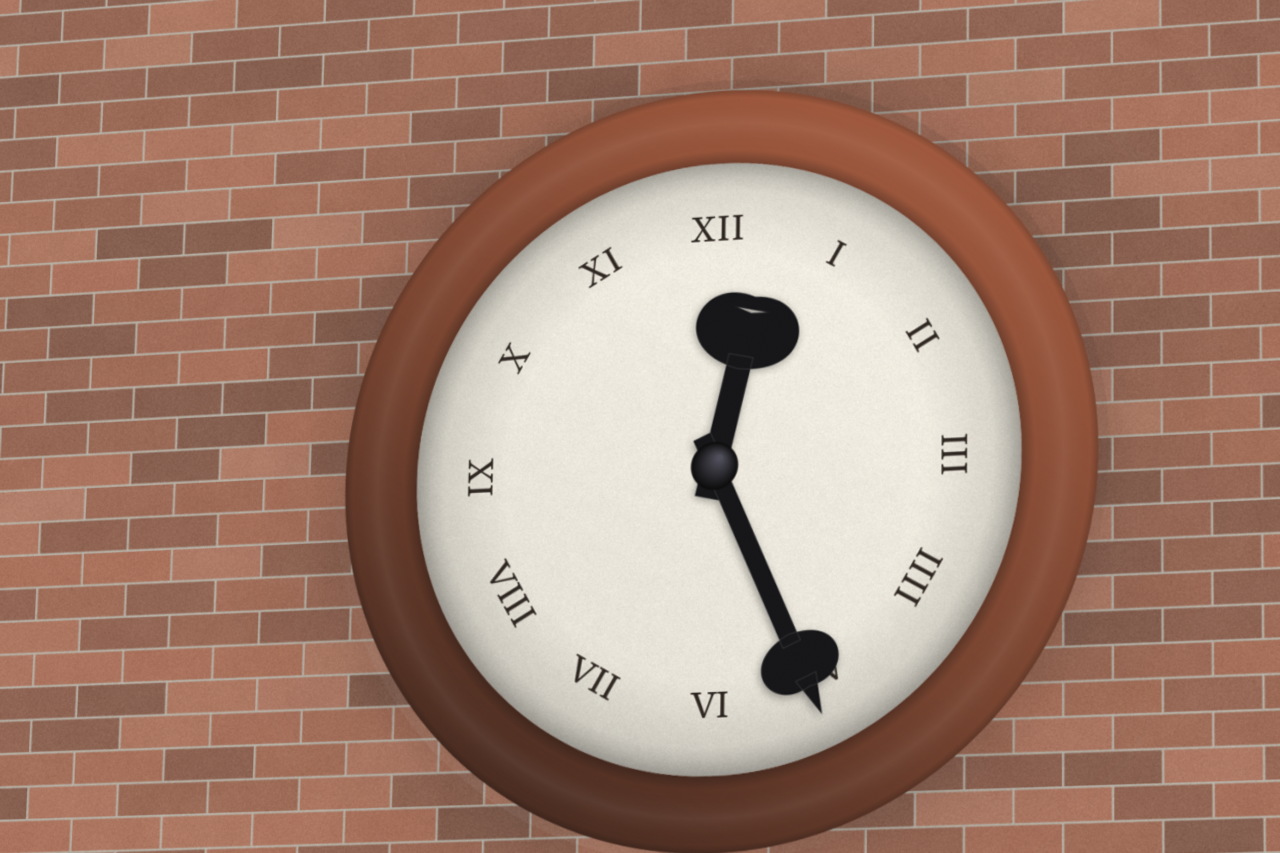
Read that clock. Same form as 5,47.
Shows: 12,26
